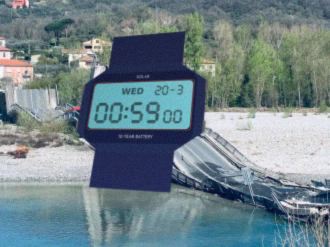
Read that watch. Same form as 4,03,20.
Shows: 0,59,00
